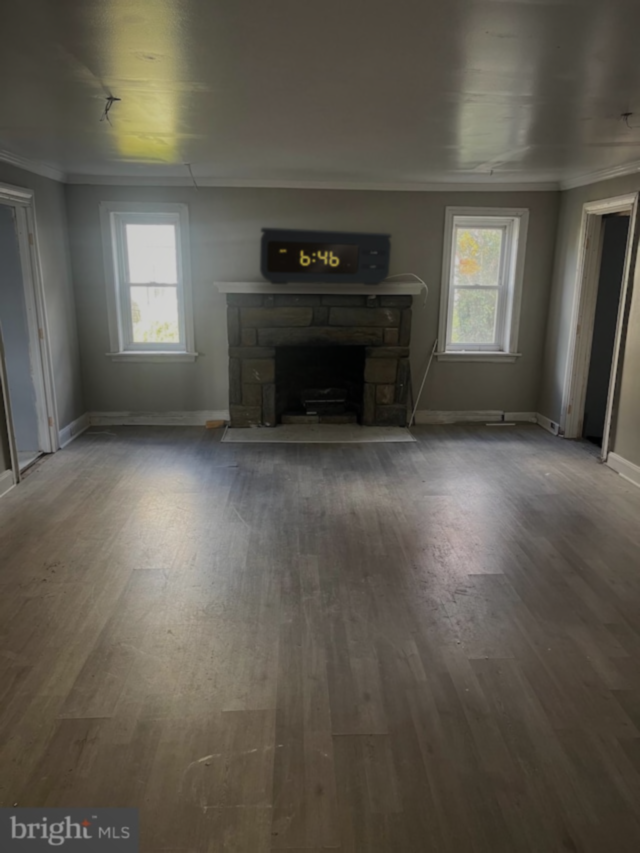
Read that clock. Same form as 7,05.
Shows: 6,46
